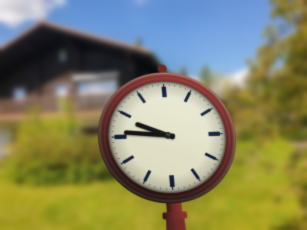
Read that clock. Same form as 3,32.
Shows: 9,46
